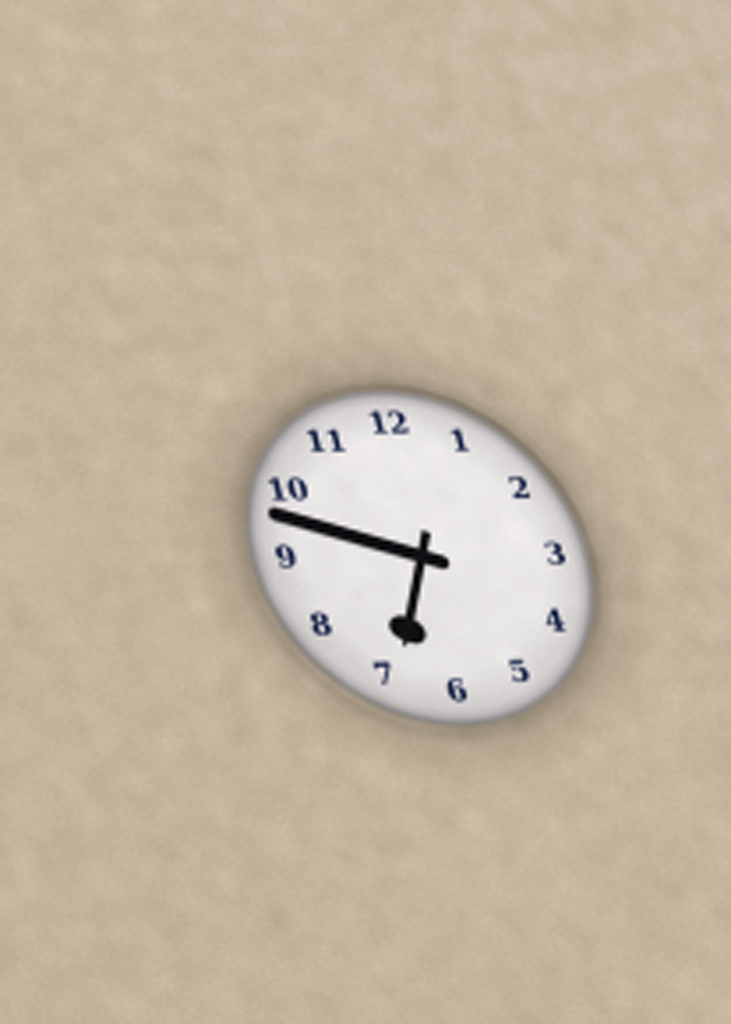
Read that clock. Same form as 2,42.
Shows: 6,48
